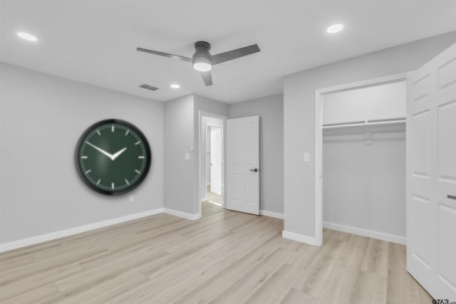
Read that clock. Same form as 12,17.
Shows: 1,50
